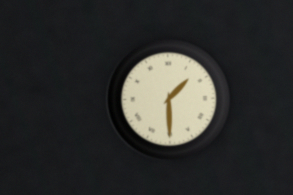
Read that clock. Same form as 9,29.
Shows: 1,30
